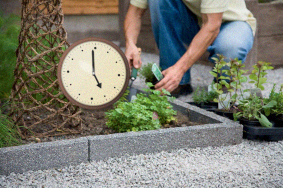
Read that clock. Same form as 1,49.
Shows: 4,59
